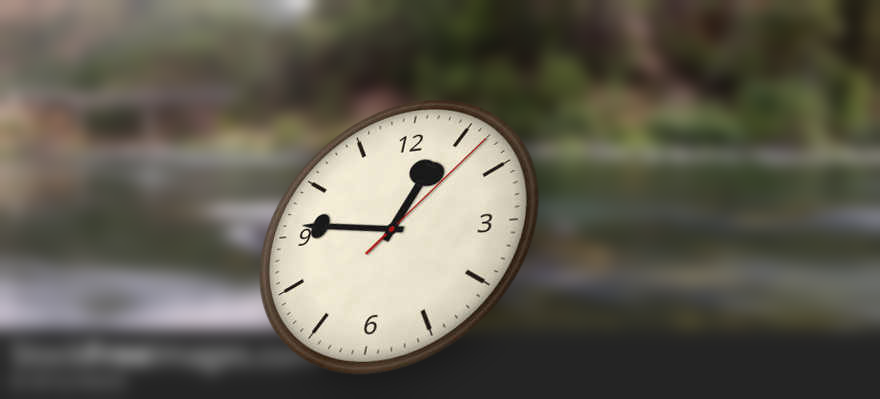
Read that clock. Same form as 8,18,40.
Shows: 12,46,07
